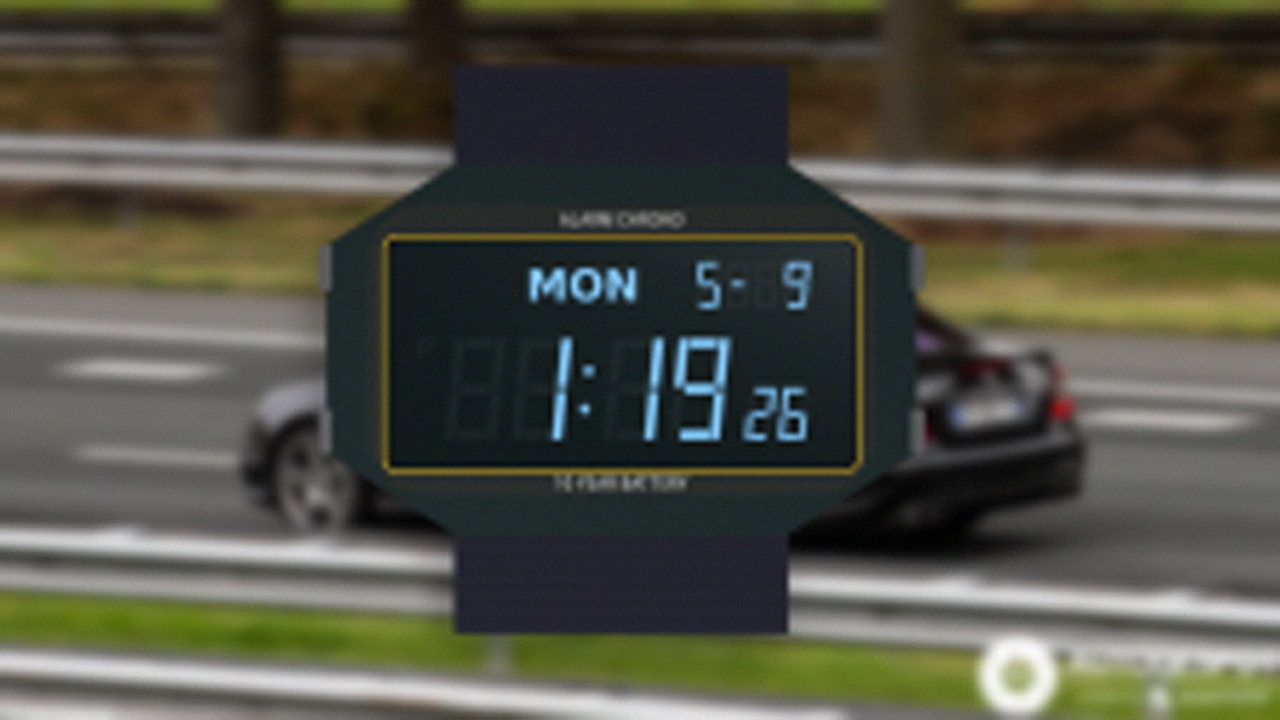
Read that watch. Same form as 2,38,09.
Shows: 1,19,26
